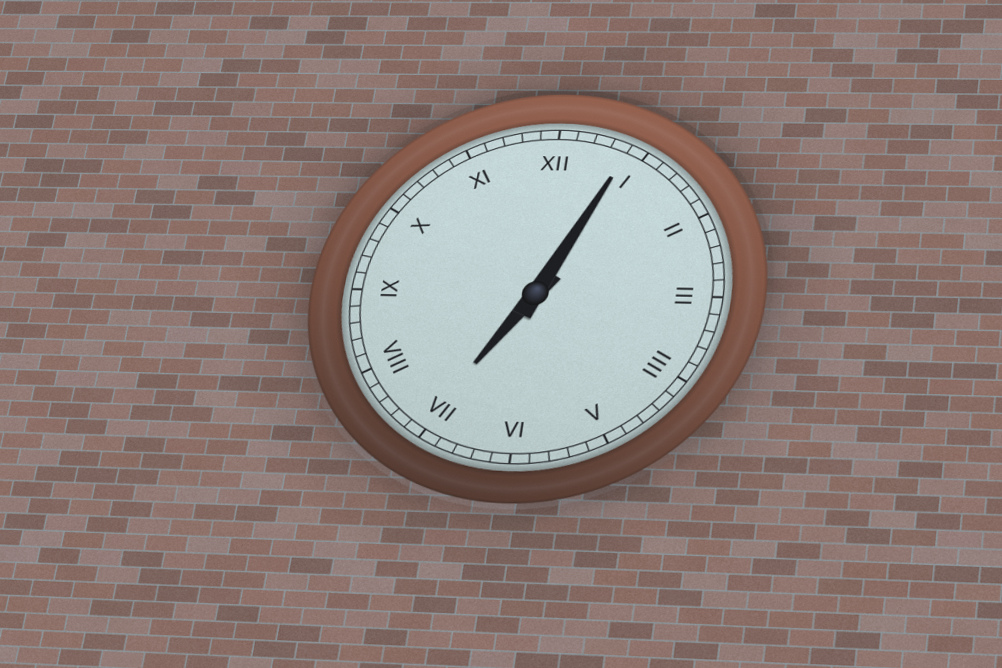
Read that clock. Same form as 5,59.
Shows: 7,04
